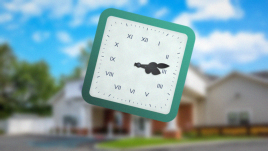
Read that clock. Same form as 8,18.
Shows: 3,13
